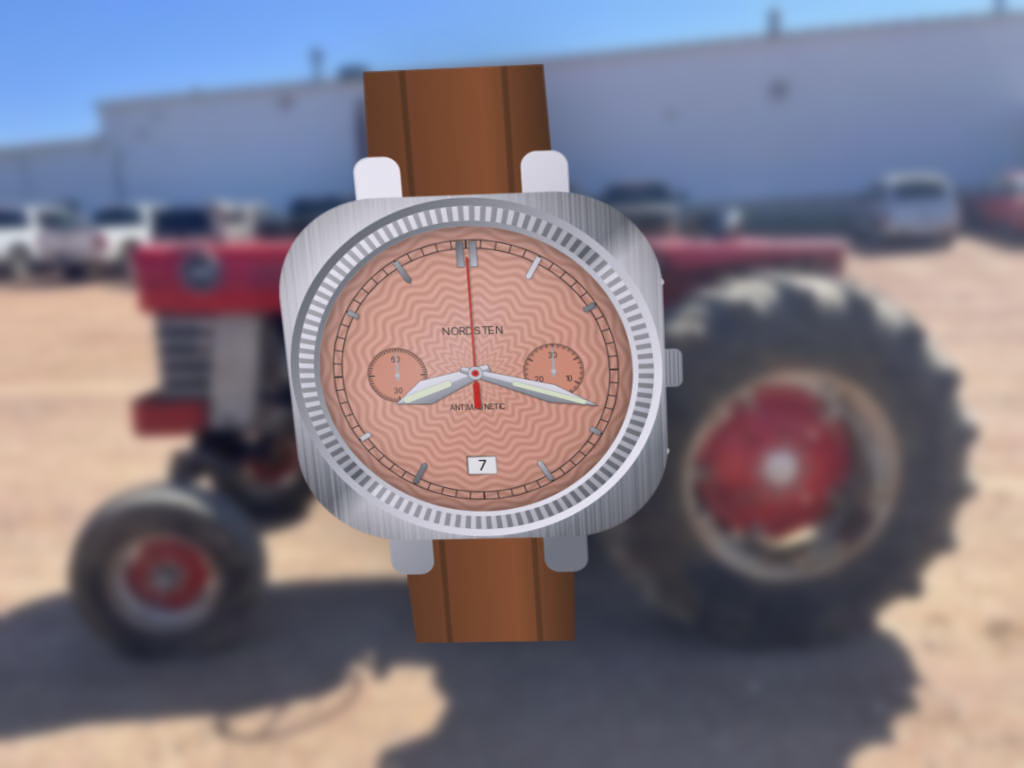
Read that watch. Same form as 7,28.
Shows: 8,18
